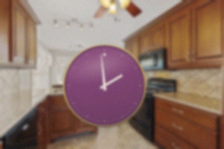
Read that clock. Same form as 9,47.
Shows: 1,59
